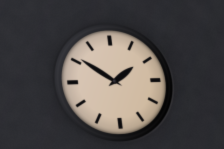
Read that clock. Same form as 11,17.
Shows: 1,51
